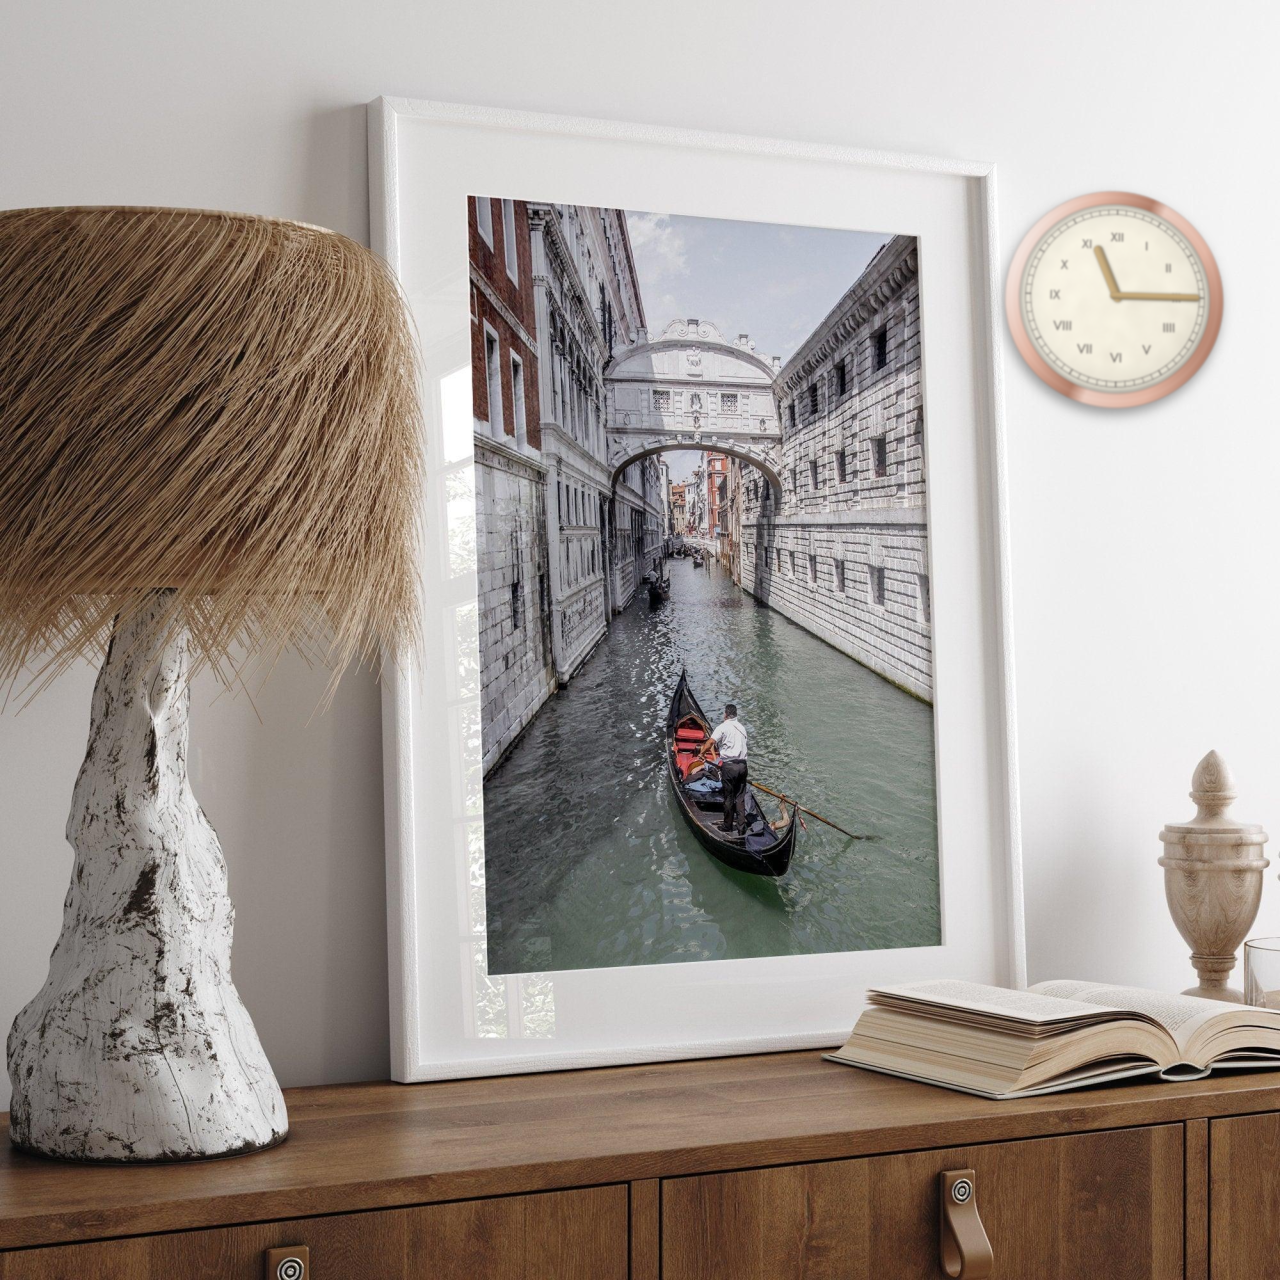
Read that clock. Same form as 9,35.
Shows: 11,15
